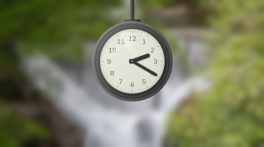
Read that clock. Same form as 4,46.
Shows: 2,20
